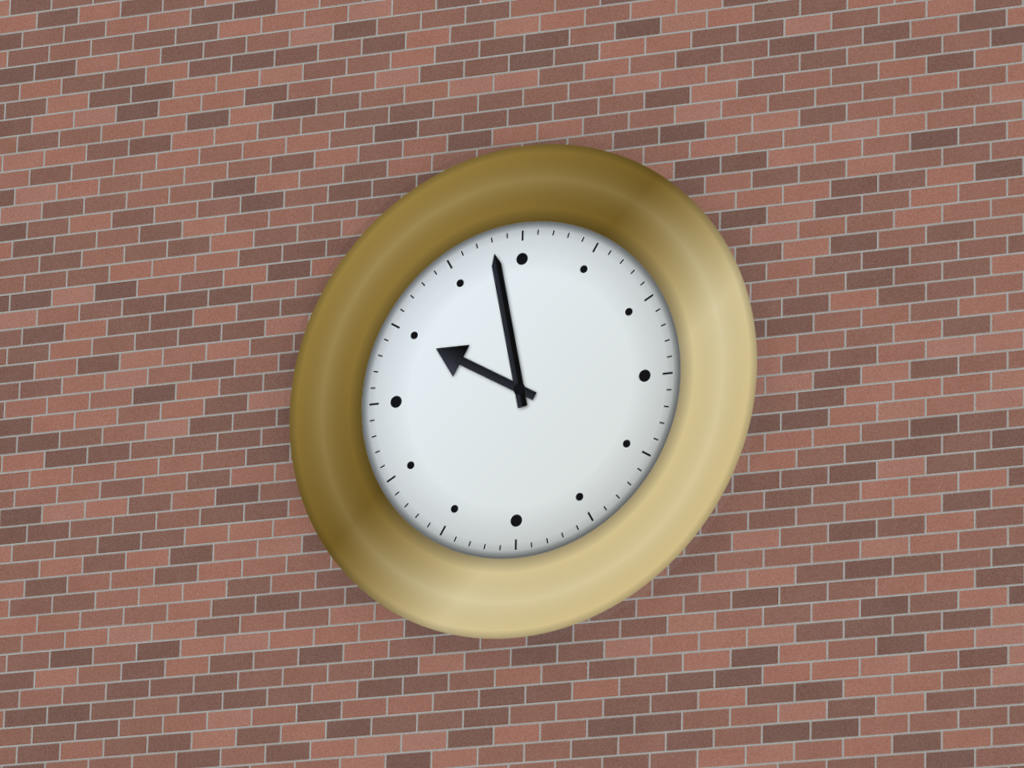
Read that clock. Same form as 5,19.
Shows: 9,58
